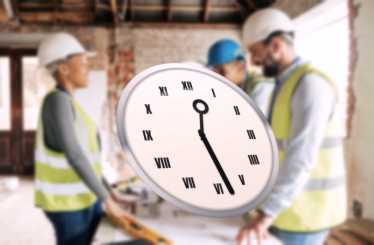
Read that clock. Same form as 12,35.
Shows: 12,28
